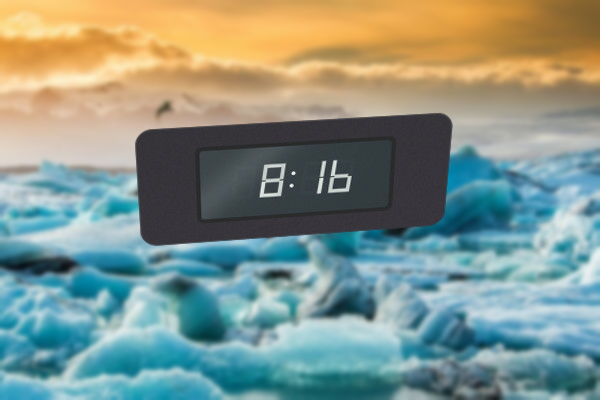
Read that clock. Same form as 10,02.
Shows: 8,16
